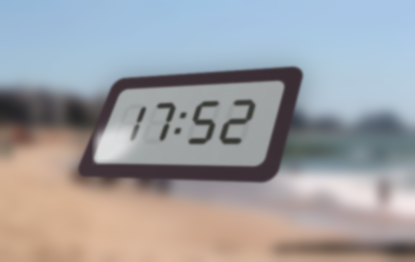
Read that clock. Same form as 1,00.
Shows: 17,52
